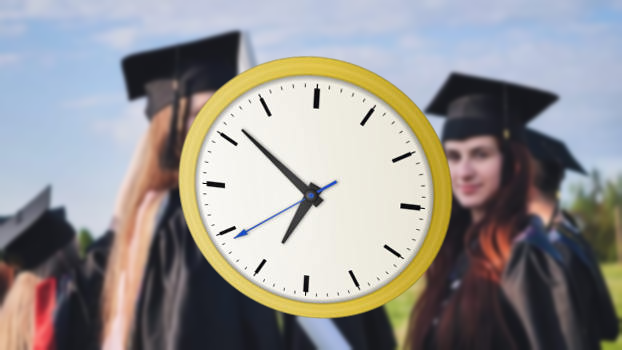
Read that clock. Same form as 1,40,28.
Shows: 6,51,39
